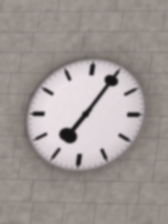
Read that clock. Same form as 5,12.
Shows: 7,05
